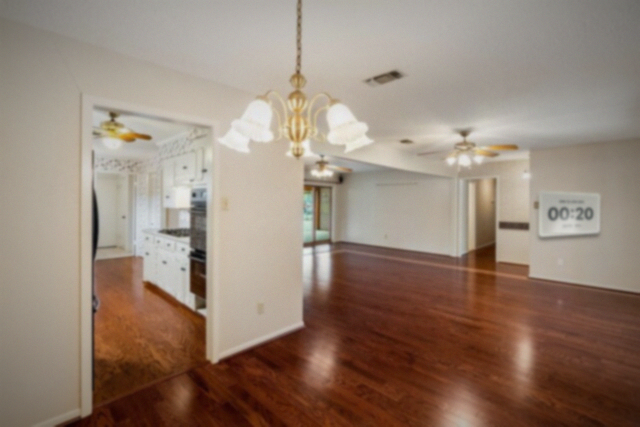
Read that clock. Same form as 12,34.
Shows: 0,20
